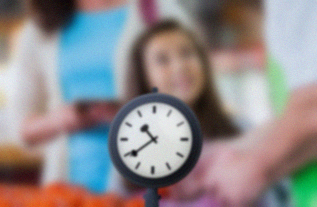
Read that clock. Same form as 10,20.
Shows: 10,39
